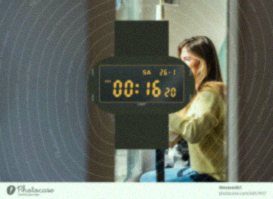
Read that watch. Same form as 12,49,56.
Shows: 0,16,20
